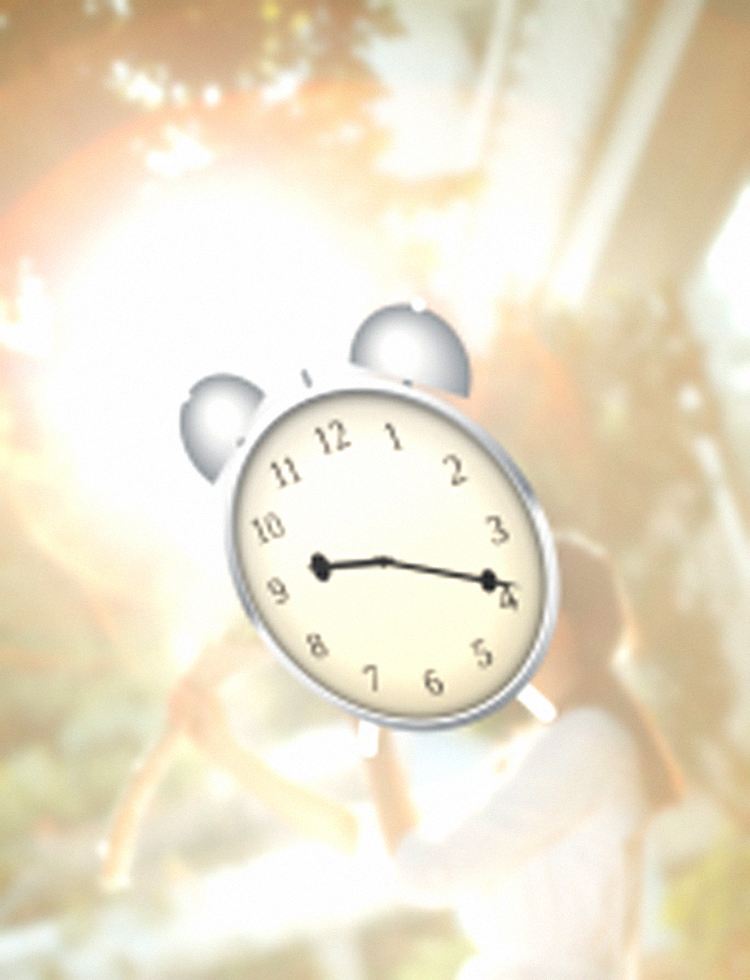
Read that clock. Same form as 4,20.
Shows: 9,19
